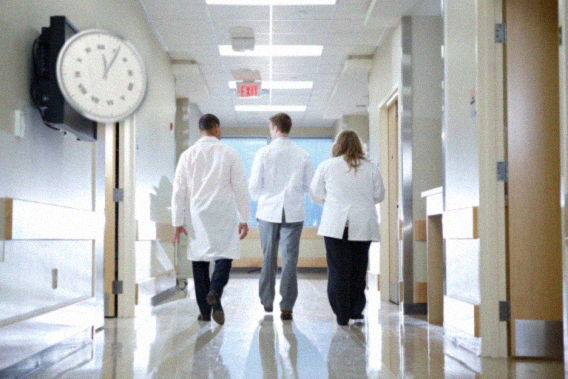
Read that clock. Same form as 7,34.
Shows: 12,06
